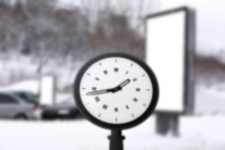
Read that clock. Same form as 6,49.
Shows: 1,43
